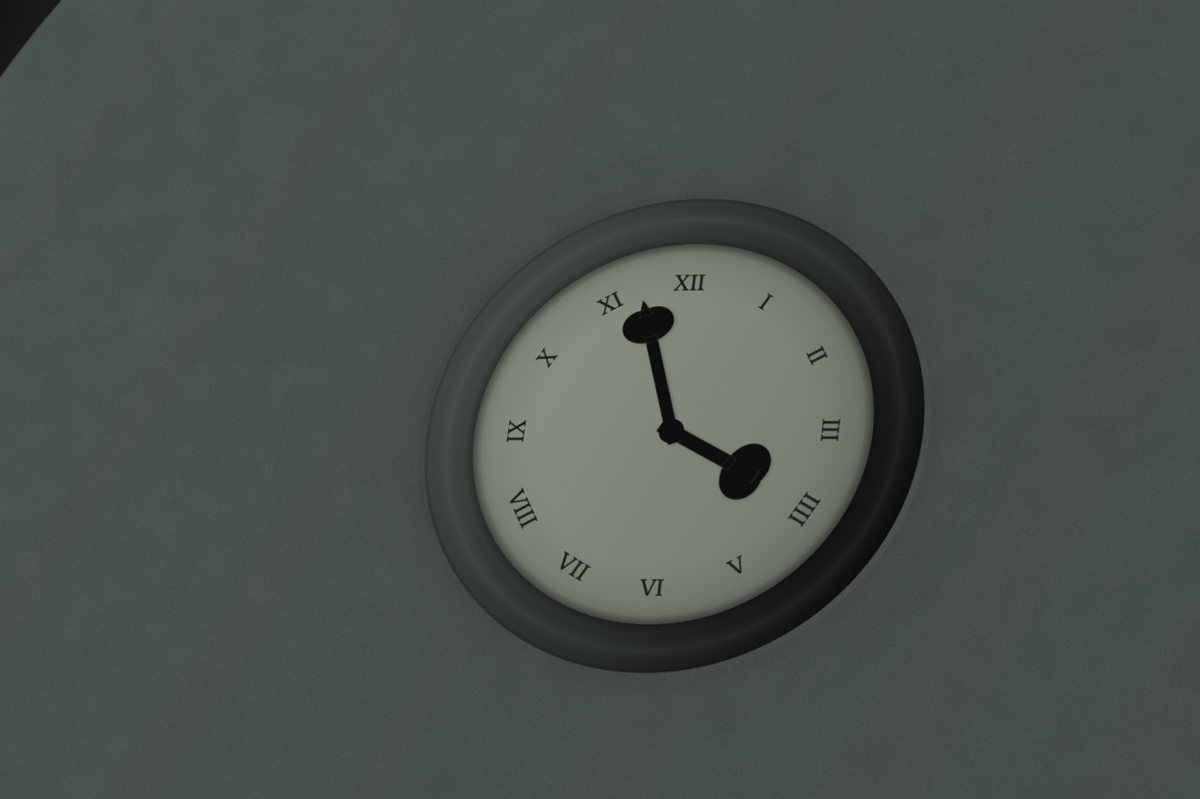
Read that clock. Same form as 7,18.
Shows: 3,57
